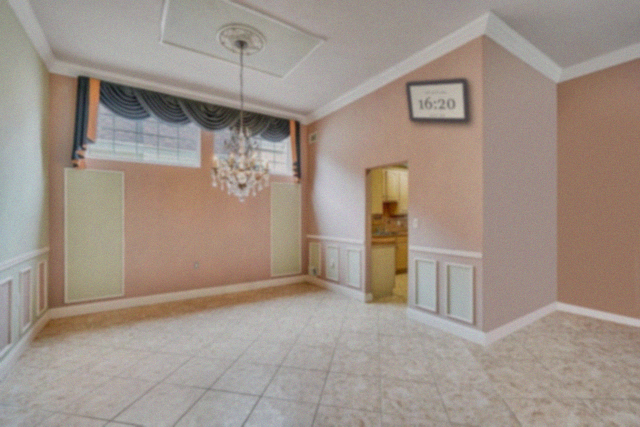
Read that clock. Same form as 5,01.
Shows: 16,20
